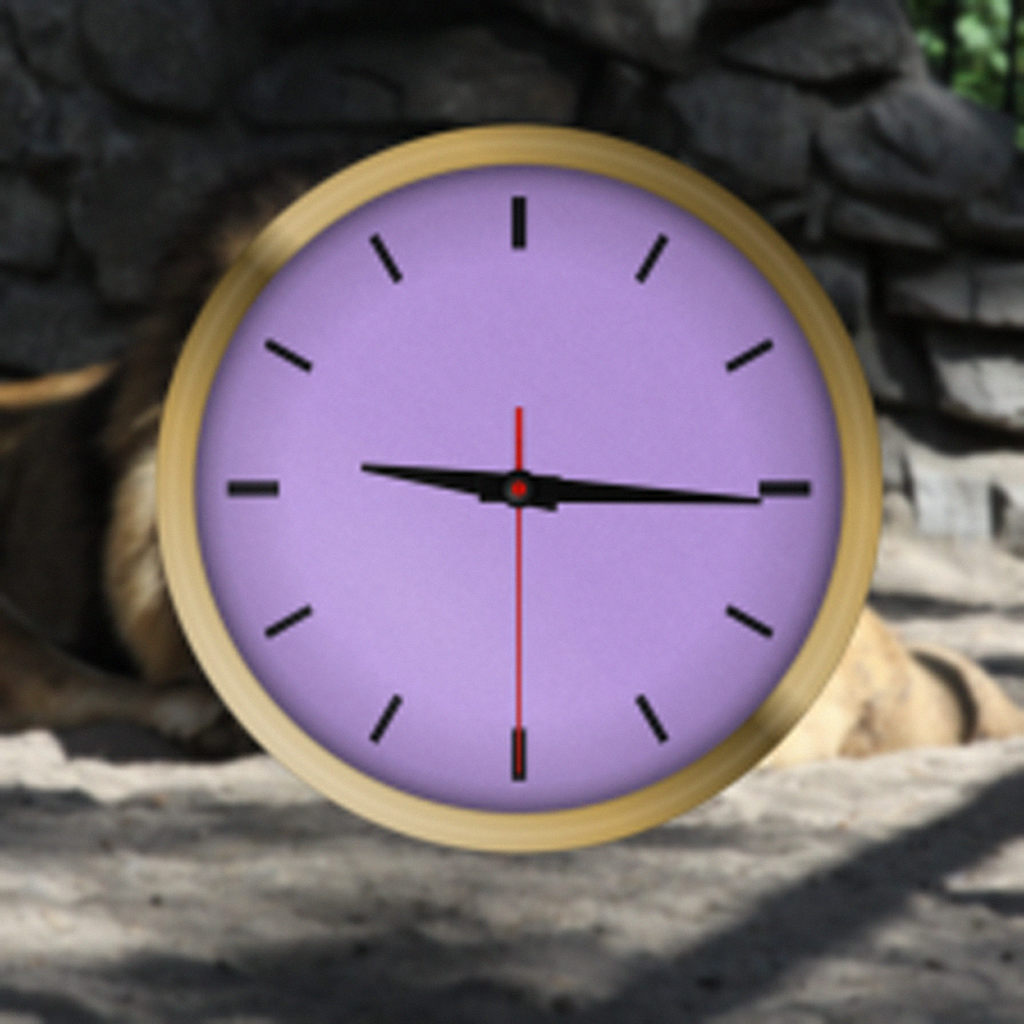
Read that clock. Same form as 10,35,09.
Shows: 9,15,30
